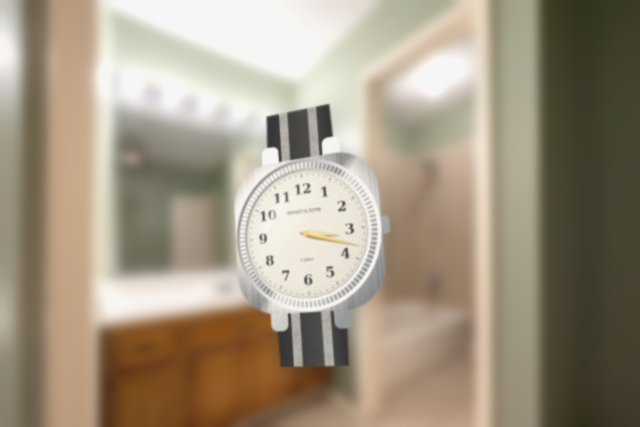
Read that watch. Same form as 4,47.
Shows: 3,18
